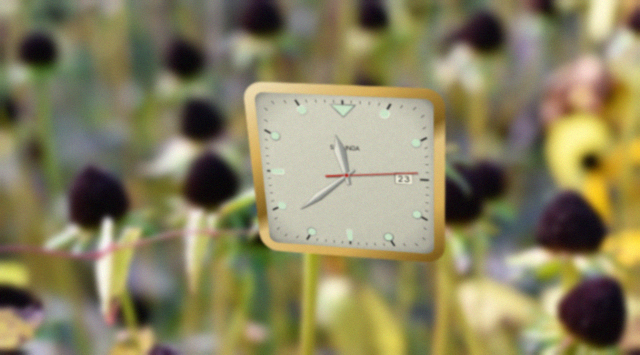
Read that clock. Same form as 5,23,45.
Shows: 11,38,14
